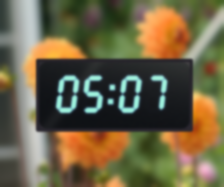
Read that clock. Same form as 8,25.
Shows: 5,07
